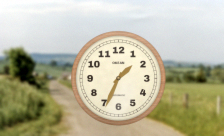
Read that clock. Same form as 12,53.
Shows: 1,34
